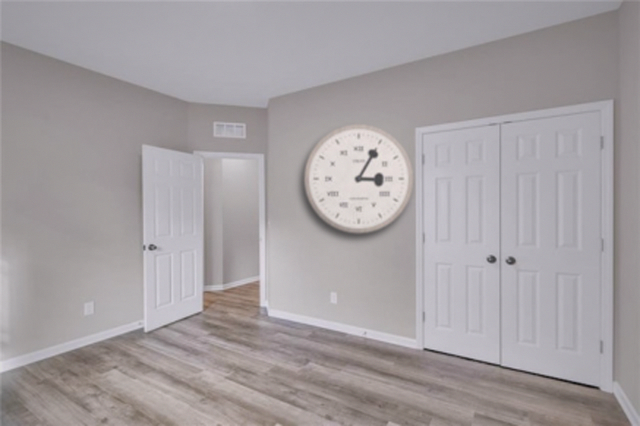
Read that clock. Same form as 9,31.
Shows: 3,05
